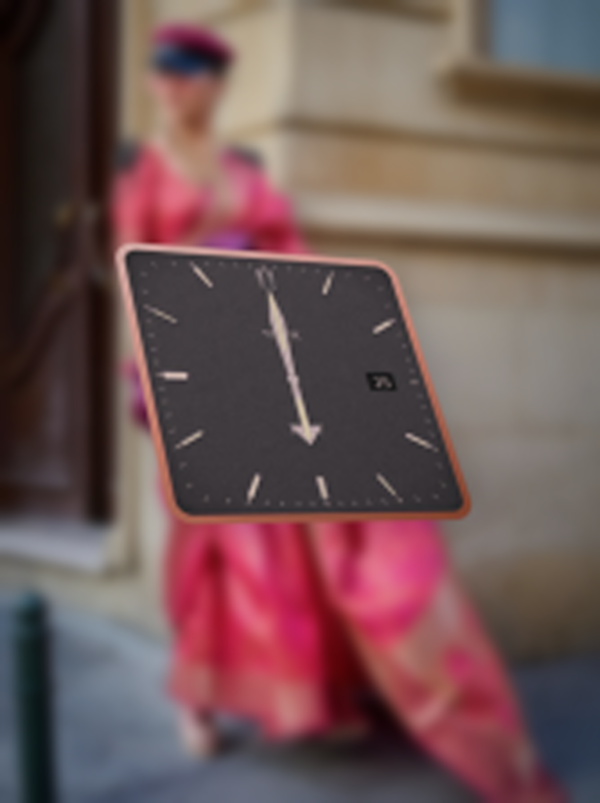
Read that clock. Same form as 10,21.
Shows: 6,00
